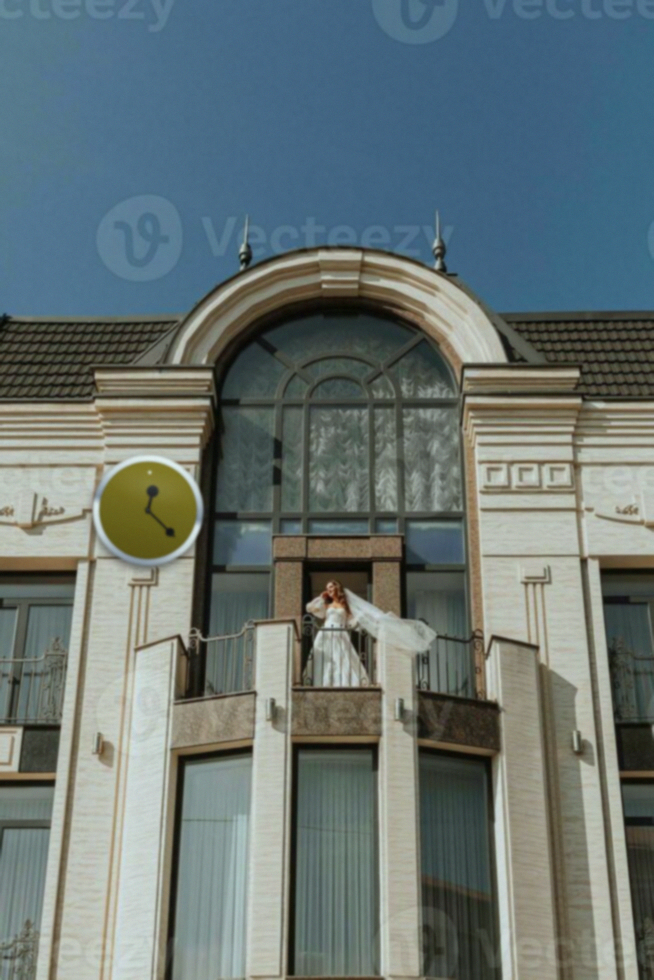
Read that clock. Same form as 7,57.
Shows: 12,22
